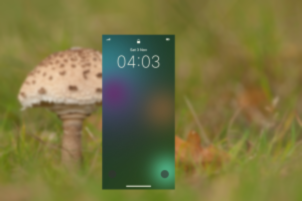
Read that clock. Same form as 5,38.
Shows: 4,03
